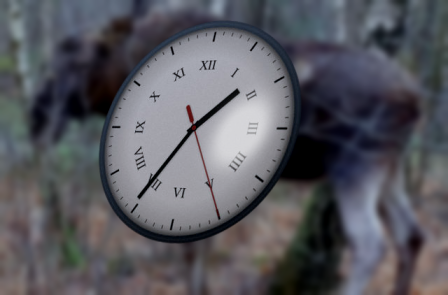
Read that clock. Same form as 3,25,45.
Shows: 1,35,25
